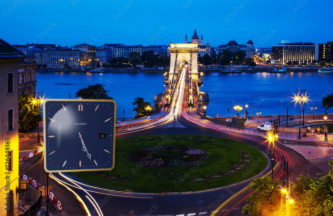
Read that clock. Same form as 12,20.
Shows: 5,26
